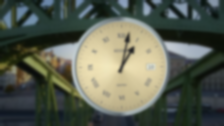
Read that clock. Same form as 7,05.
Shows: 1,02
